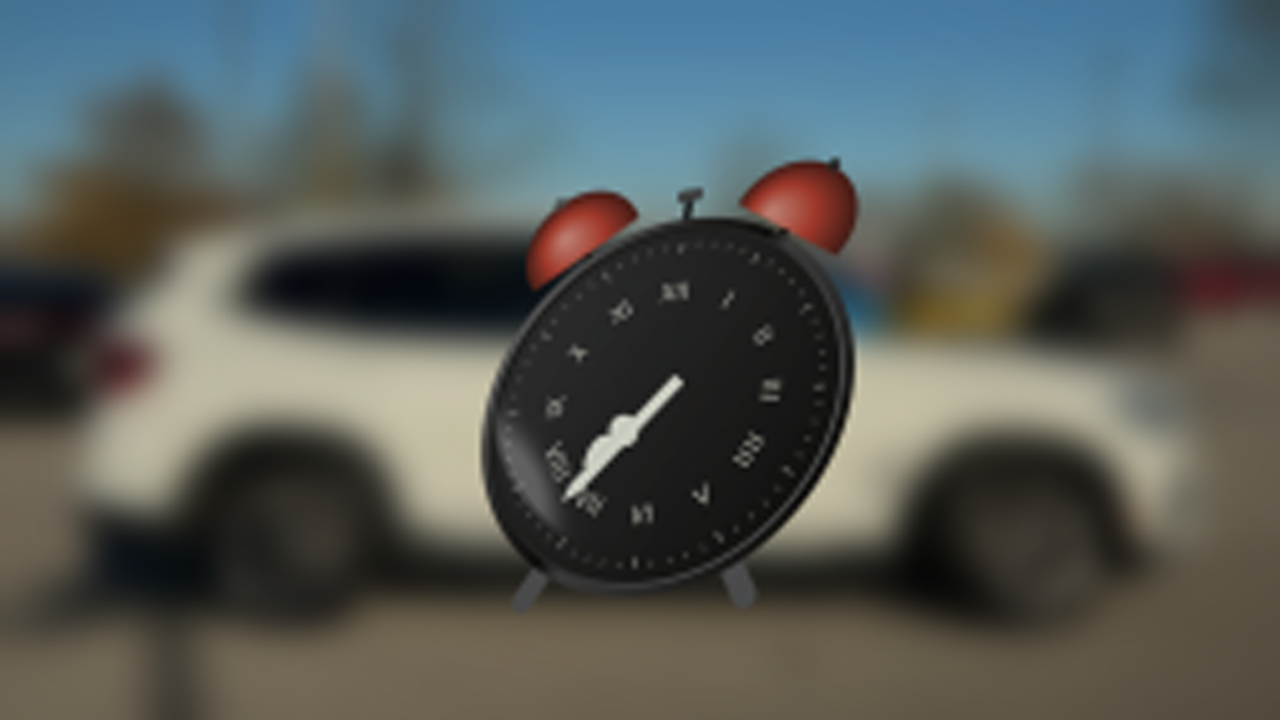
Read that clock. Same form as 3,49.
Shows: 7,37
